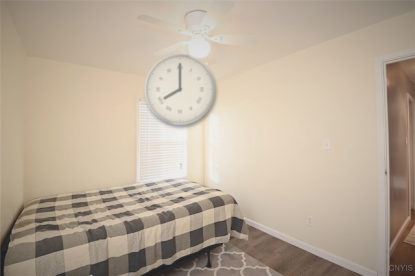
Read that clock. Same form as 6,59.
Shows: 8,00
